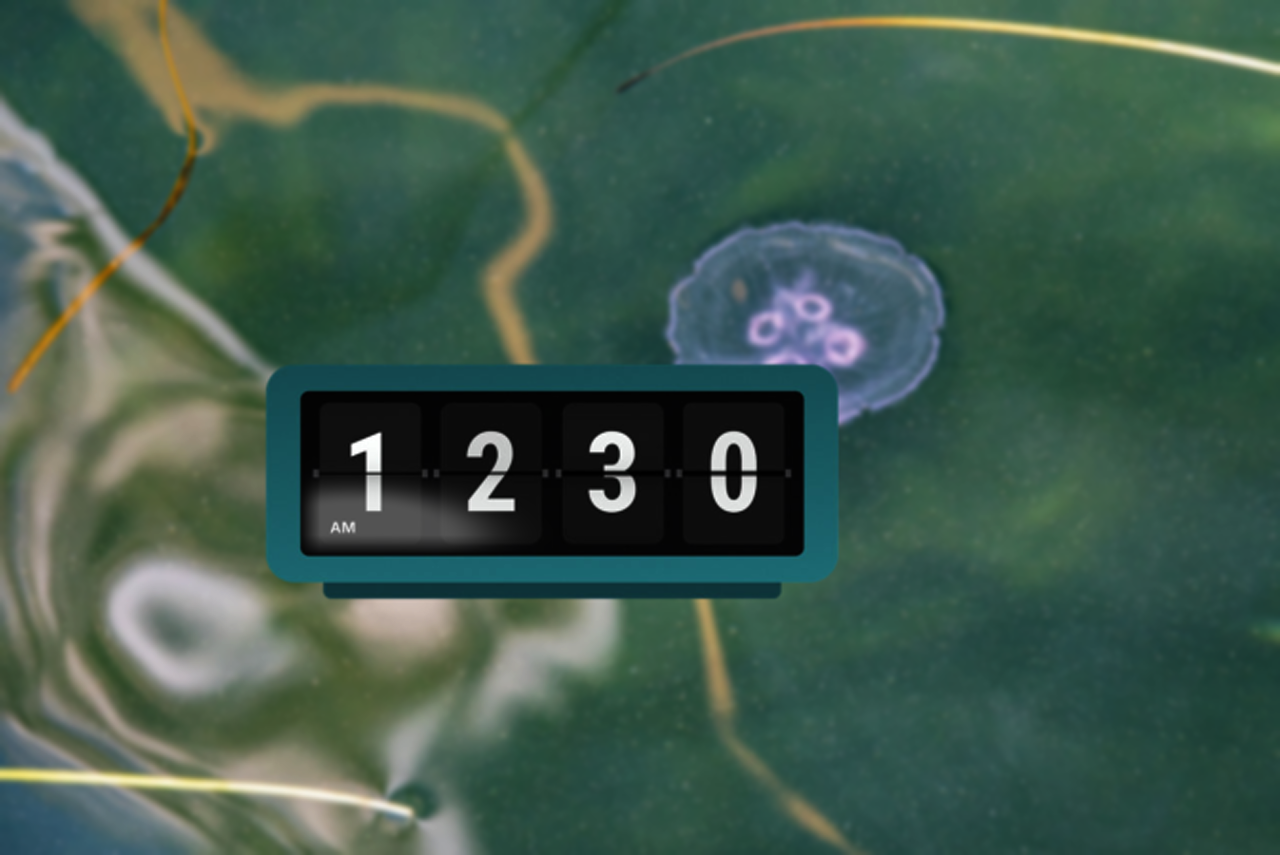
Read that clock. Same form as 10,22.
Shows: 12,30
